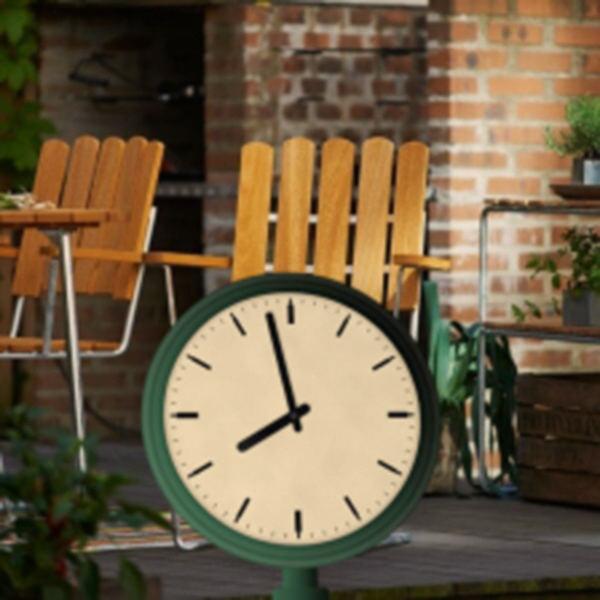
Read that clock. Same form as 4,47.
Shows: 7,58
